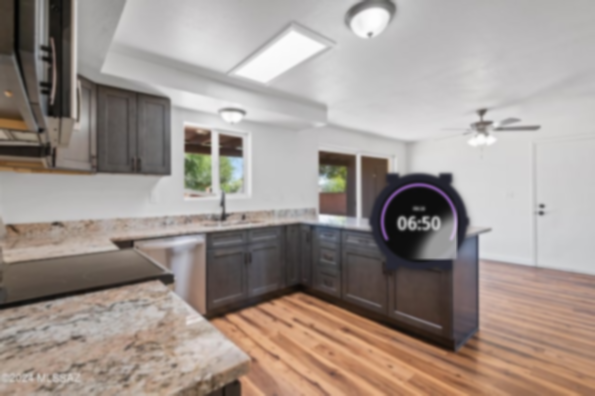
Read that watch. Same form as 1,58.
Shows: 6,50
